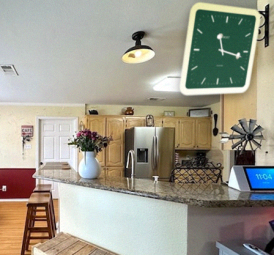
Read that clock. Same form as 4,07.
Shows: 11,17
